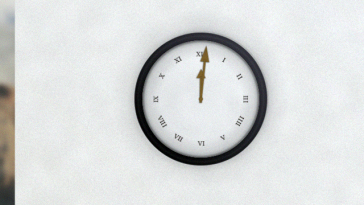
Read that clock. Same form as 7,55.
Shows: 12,01
